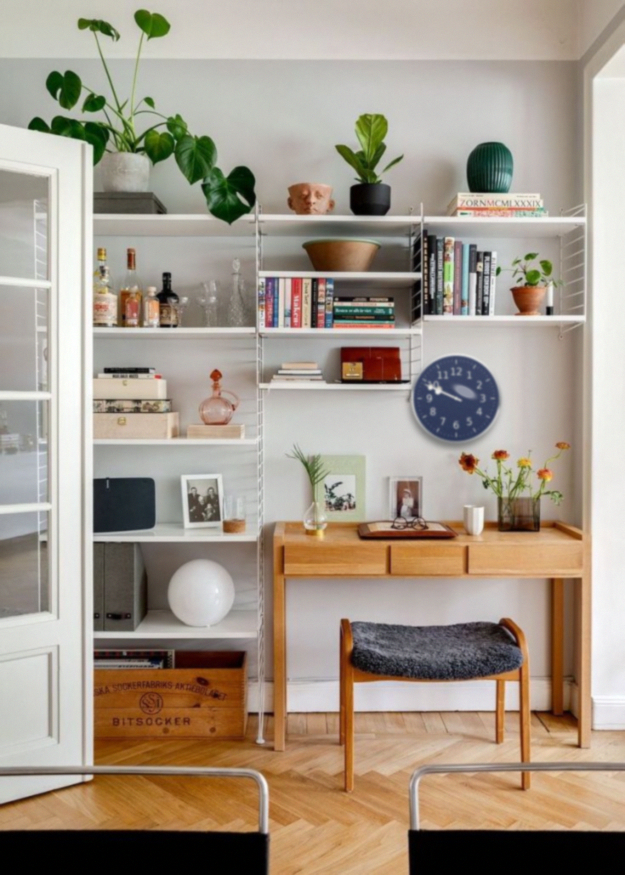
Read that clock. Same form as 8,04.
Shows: 9,49
